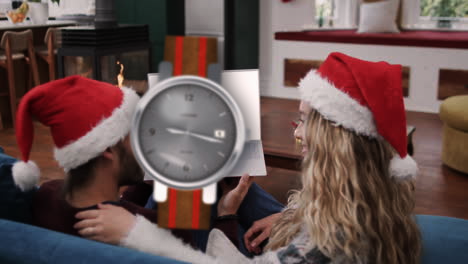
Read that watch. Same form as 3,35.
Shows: 9,17
